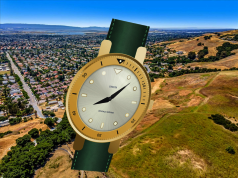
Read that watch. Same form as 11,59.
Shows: 8,07
